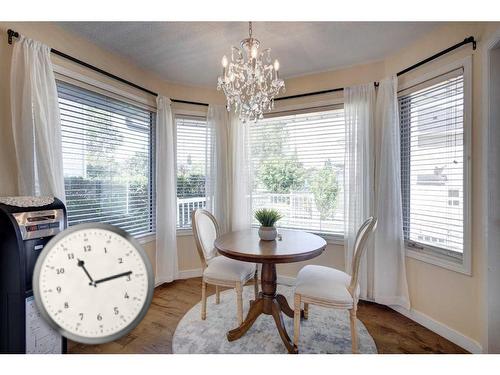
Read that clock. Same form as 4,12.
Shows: 11,14
